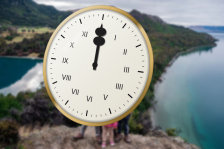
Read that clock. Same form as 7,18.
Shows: 12,00
